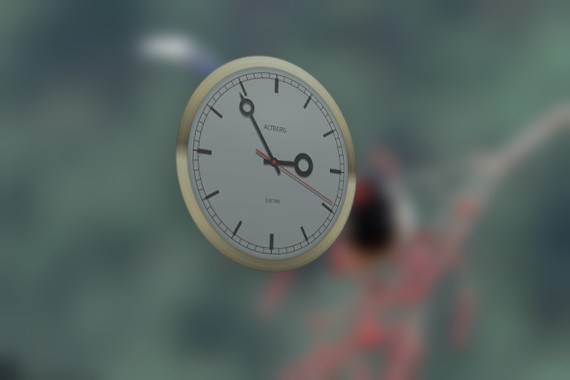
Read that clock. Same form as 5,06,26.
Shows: 2,54,19
